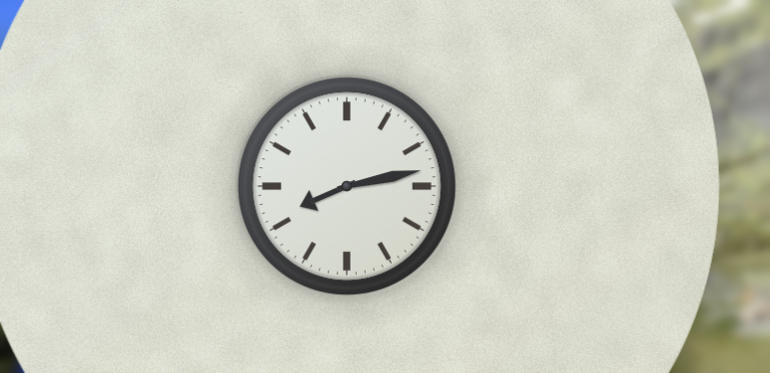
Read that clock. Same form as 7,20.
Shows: 8,13
